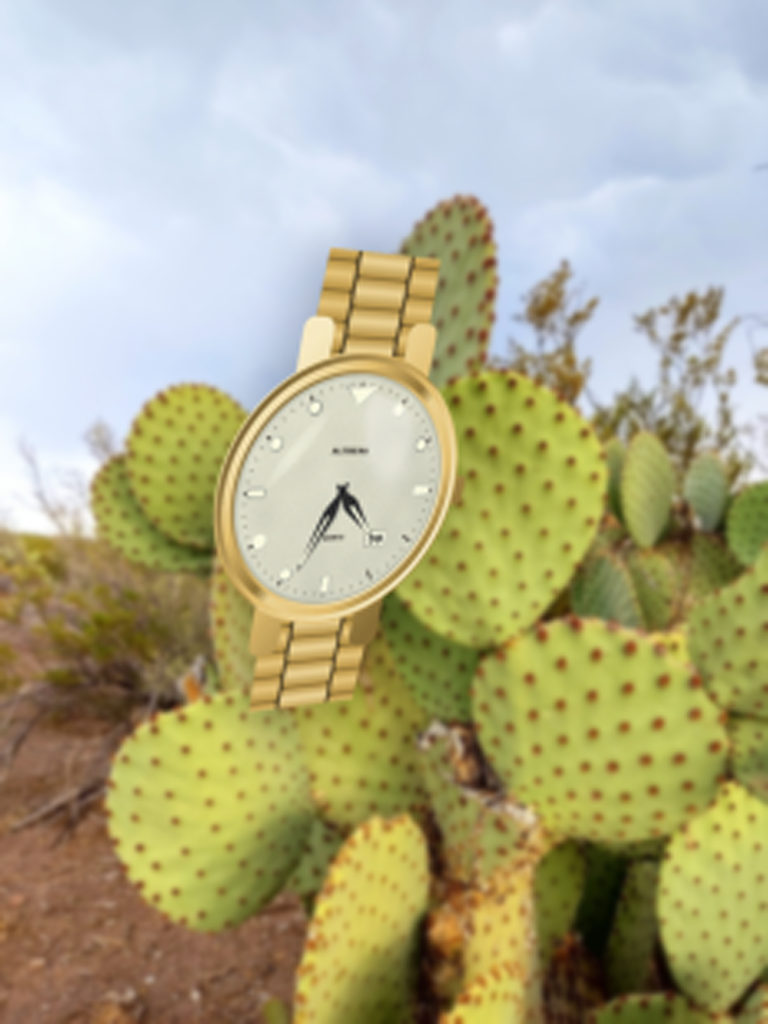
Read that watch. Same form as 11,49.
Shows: 4,34
